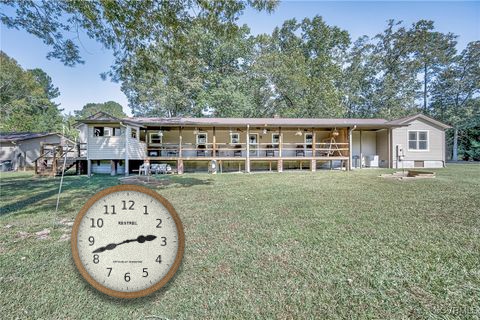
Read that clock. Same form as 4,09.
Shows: 2,42
